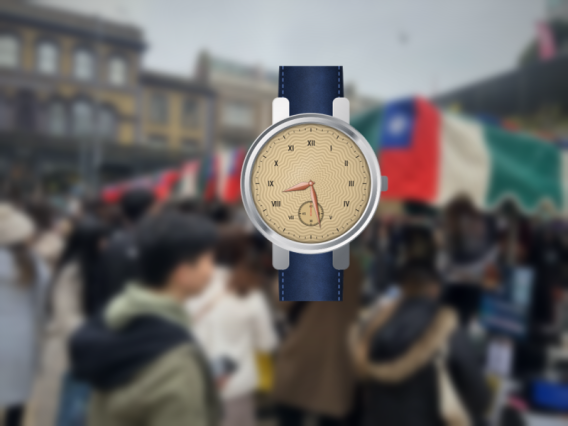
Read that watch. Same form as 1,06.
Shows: 8,28
